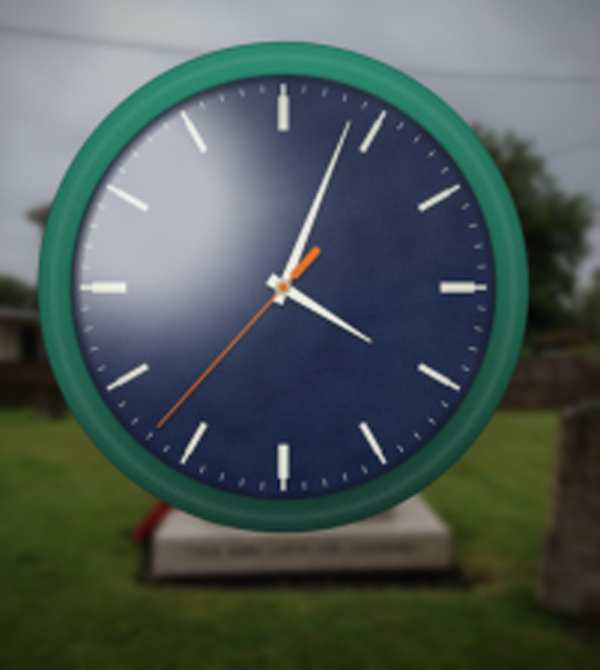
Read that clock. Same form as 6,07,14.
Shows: 4,03,37
